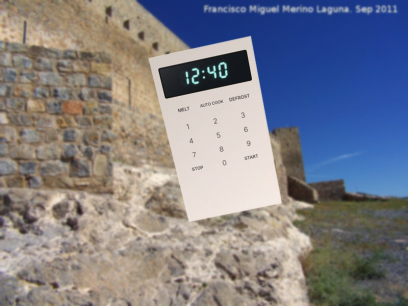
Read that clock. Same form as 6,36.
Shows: 12,40
